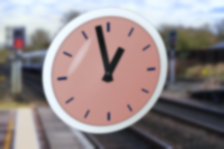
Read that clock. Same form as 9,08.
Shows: 12,58
